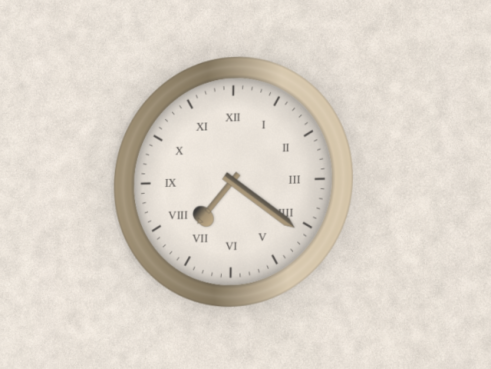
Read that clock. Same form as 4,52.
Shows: 7,21
